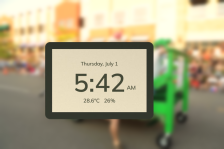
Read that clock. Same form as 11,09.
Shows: 5,42
